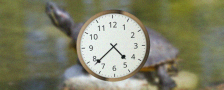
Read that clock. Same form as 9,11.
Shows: 4,38
